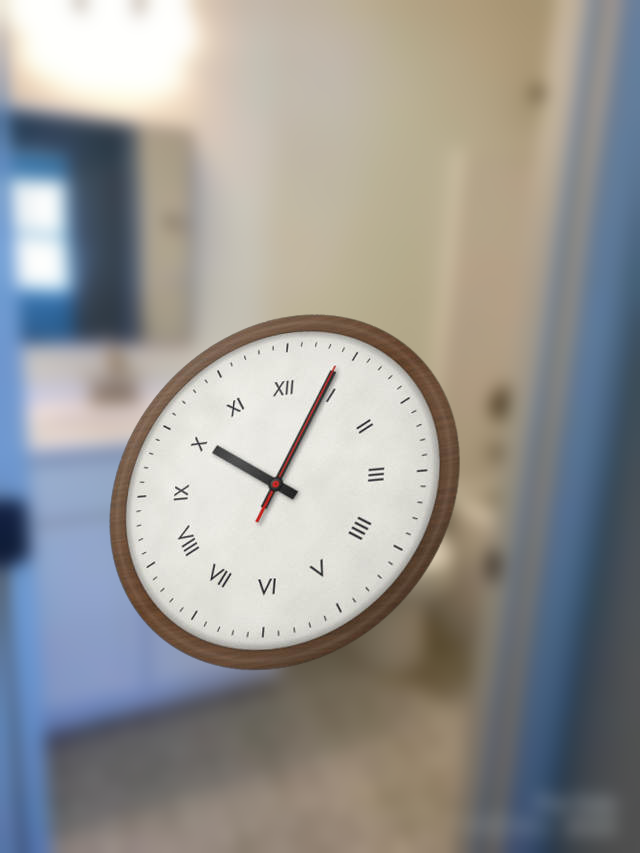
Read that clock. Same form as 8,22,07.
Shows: 10,04,04
